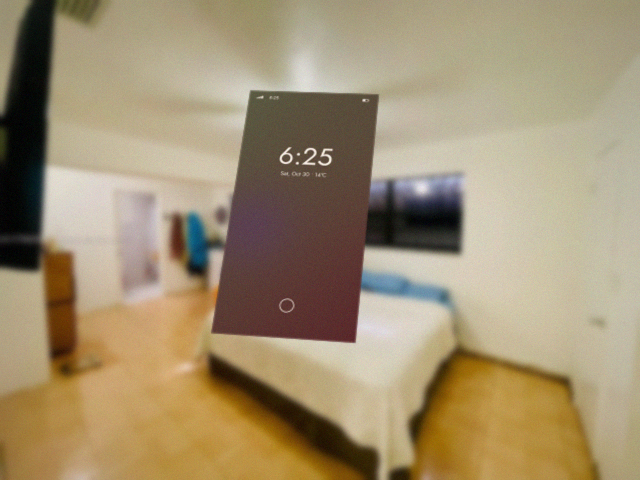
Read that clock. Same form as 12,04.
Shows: 6,25
